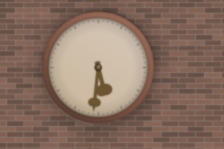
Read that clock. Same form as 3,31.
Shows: 5,31
